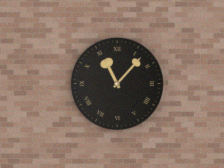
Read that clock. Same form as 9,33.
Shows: 11,07
